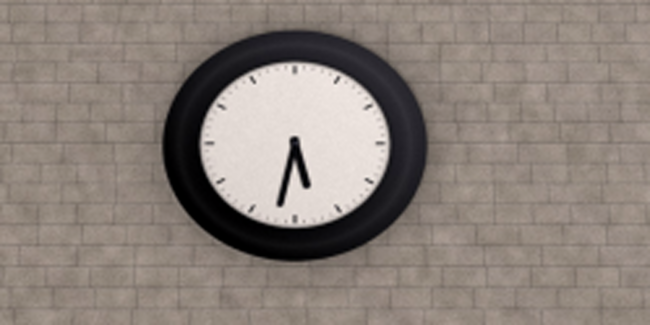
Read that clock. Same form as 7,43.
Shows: 5,32
